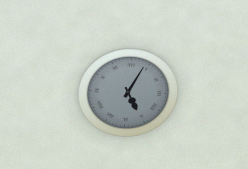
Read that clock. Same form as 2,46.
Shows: 5,04
